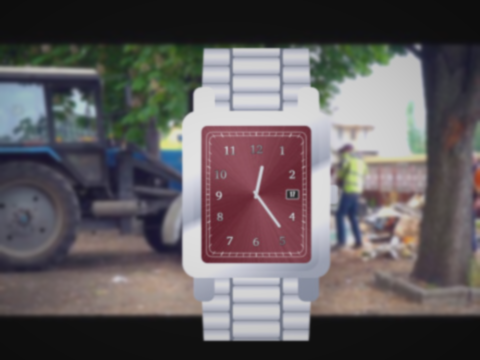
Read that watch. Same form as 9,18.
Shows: 12,24
